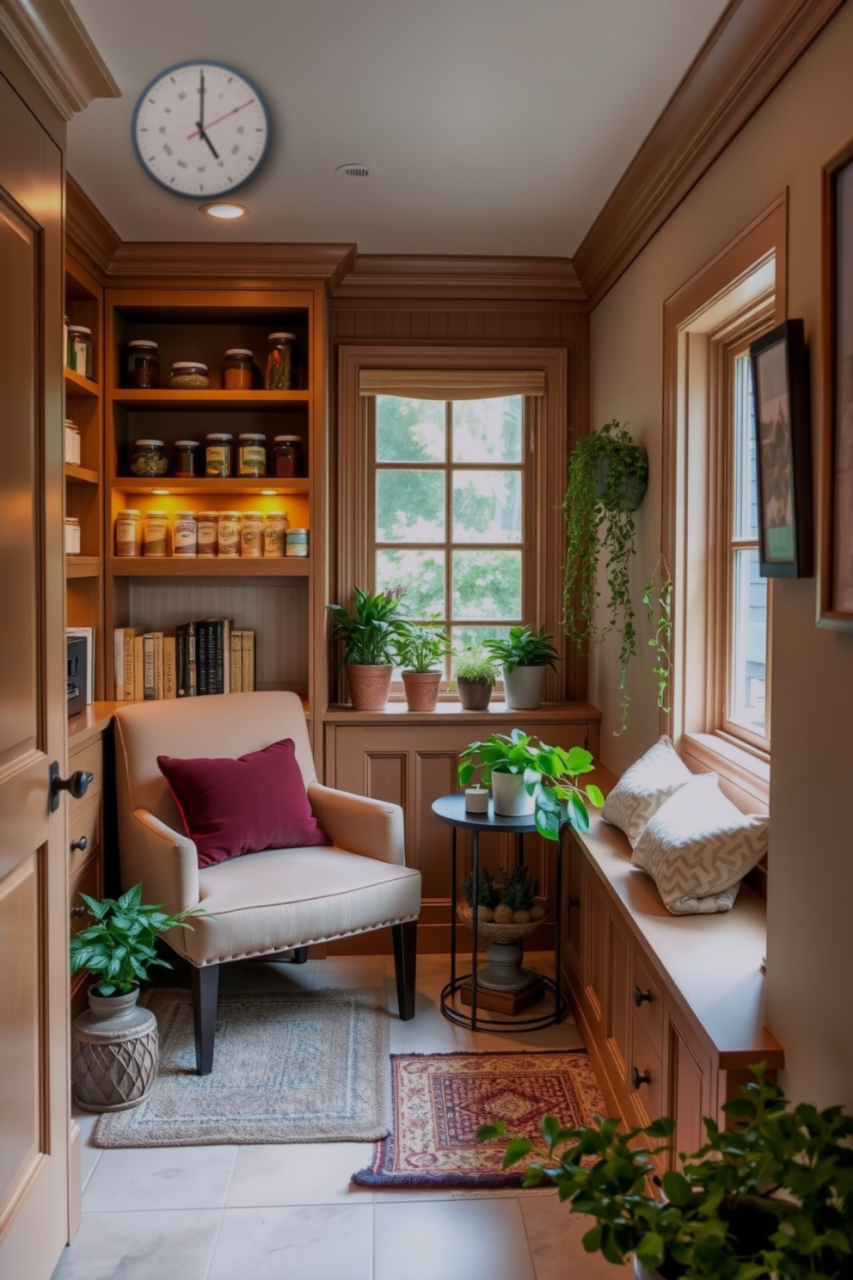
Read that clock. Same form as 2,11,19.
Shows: 5,00,10
